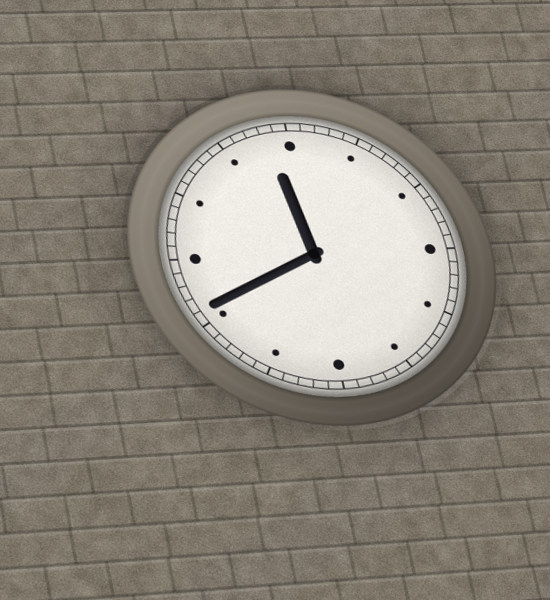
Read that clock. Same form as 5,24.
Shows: 11,41
